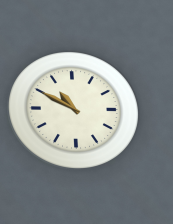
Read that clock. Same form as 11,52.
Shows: 10,50
